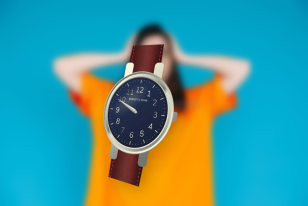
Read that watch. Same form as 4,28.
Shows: 9,49
